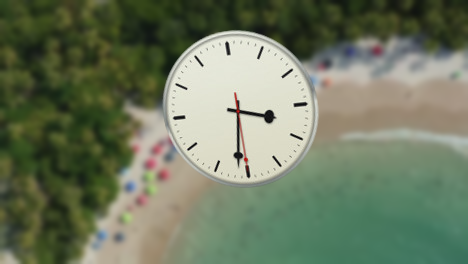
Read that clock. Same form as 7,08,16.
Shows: 3,31,30
